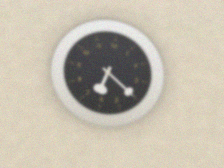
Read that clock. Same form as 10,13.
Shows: 6,20
